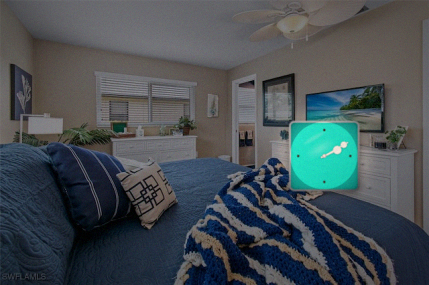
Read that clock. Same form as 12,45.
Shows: 2,10
